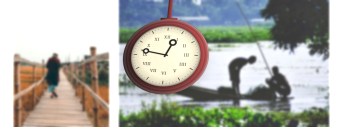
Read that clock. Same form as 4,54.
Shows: 12,47
